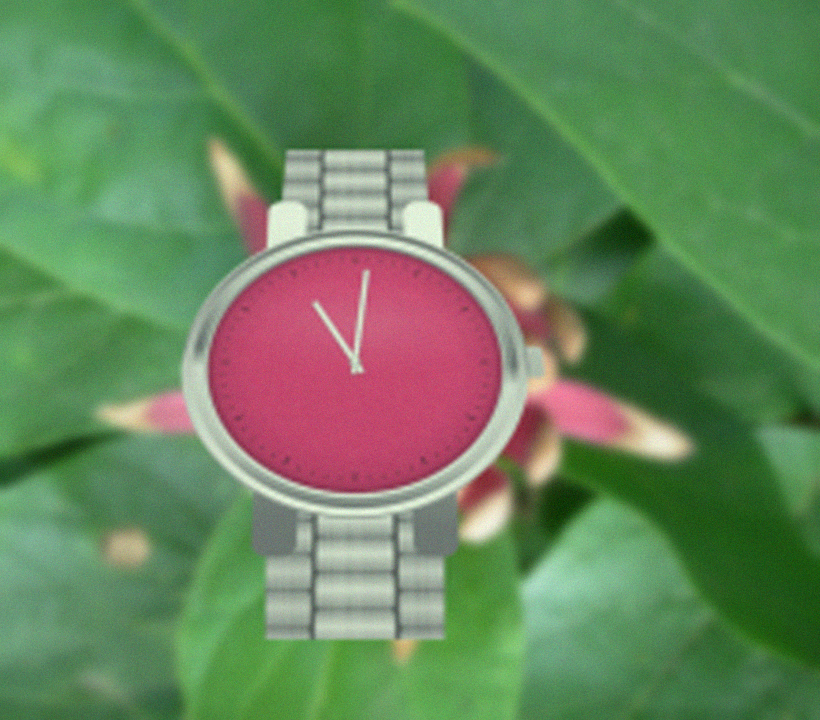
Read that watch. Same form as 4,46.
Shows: 11,01
